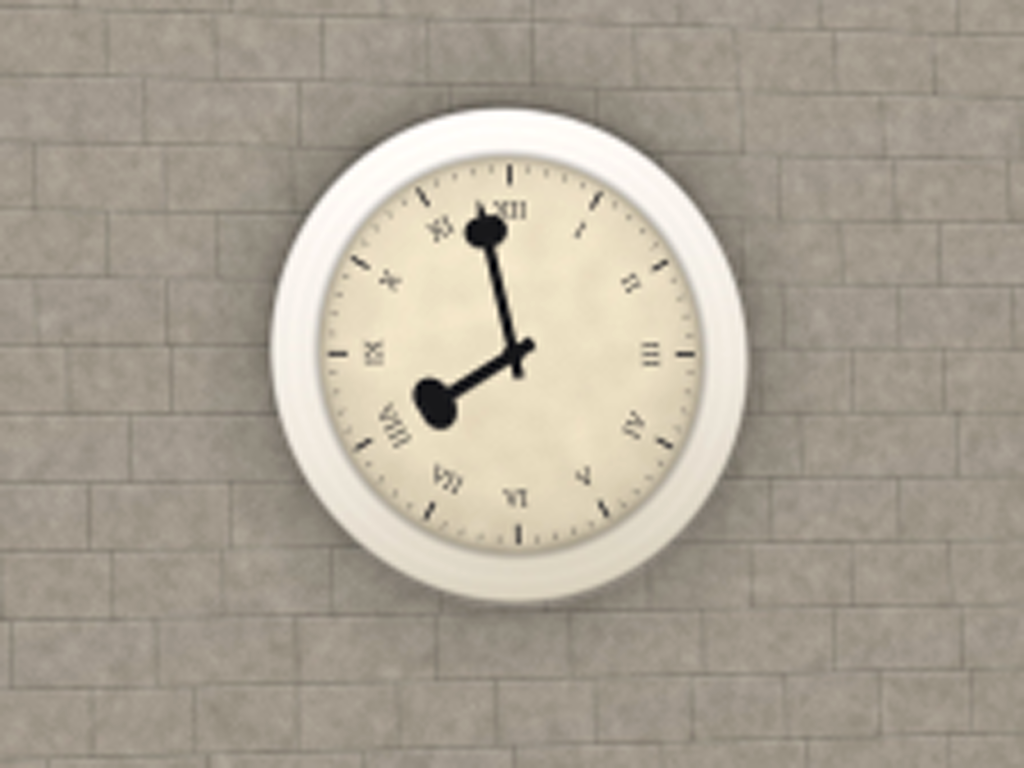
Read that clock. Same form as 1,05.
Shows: 7,58
